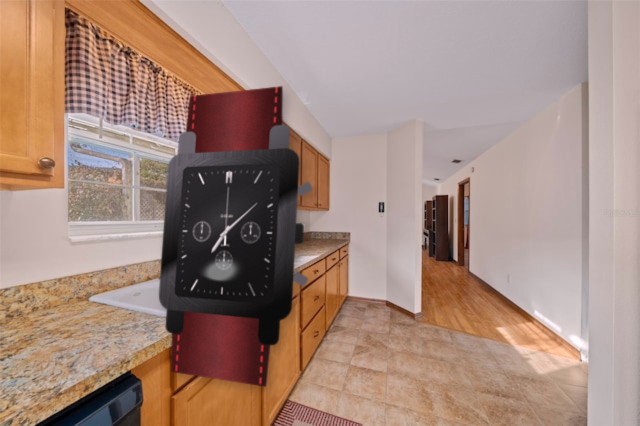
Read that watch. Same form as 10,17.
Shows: 7,08
